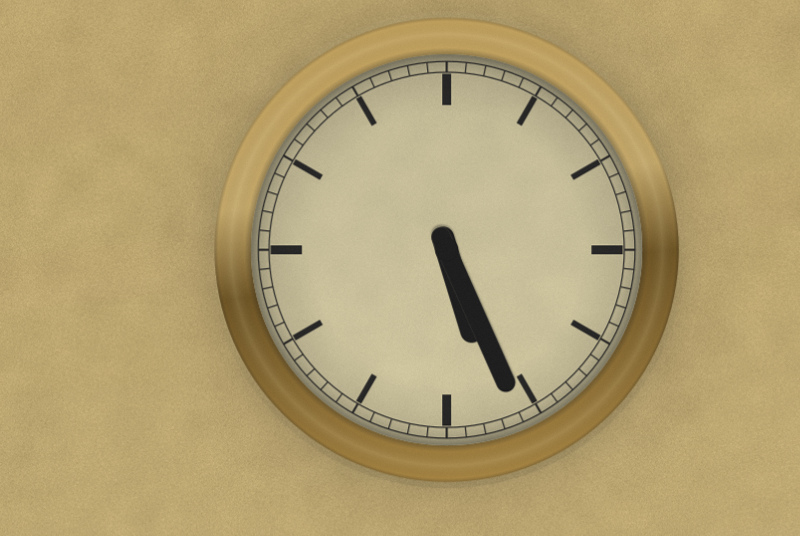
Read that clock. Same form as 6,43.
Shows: 5,26
